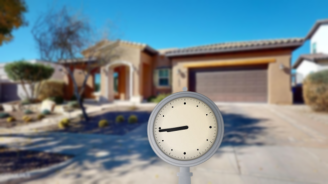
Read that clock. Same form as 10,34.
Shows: 8,44
